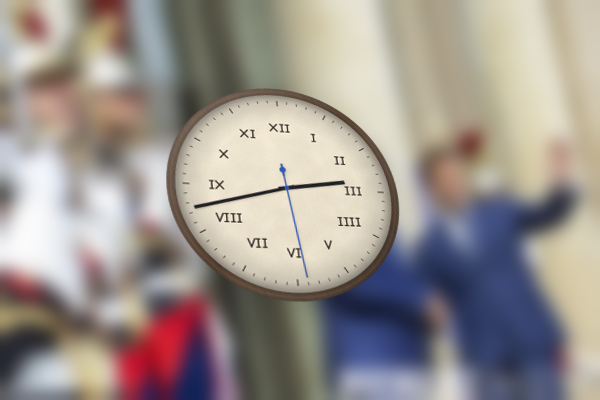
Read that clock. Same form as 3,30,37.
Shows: 2,42,29
